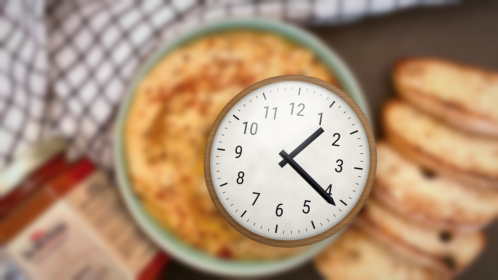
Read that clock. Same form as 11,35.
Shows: 1,21
